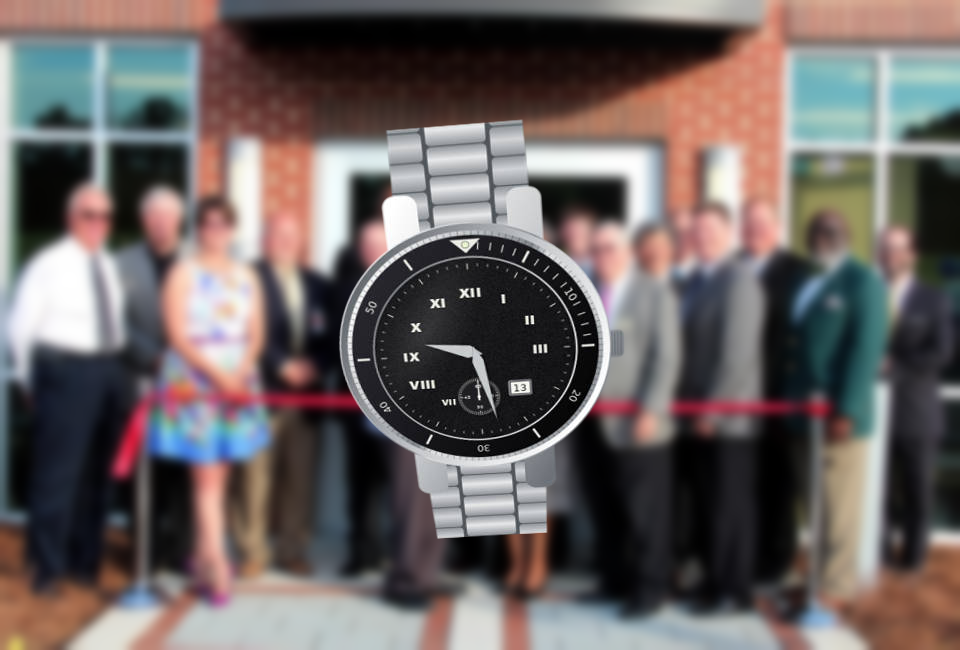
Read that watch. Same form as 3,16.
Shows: 9,28
